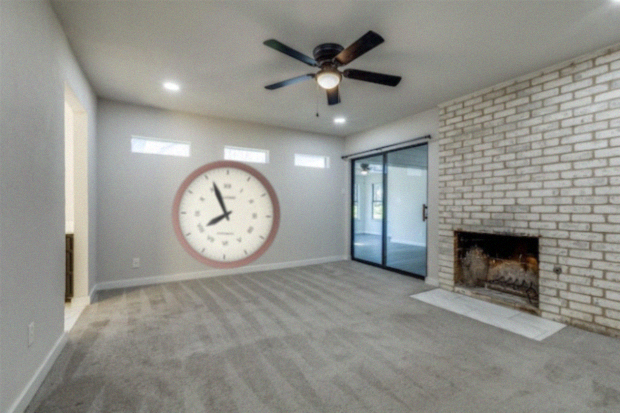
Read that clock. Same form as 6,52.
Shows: 7,56
